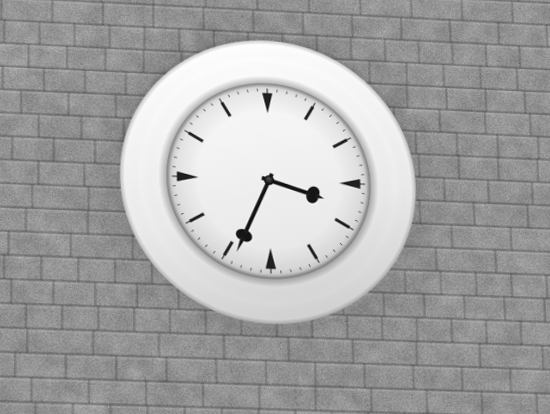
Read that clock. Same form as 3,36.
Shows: 3,34
